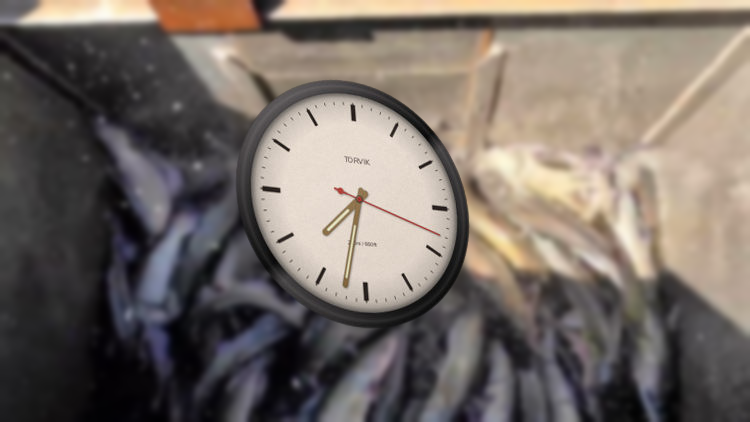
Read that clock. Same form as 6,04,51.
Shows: 7,32,18
